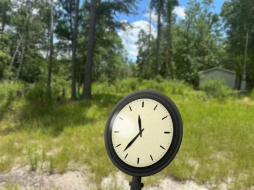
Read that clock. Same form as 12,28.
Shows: 11,37
